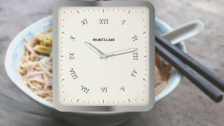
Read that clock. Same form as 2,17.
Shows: 10,13
